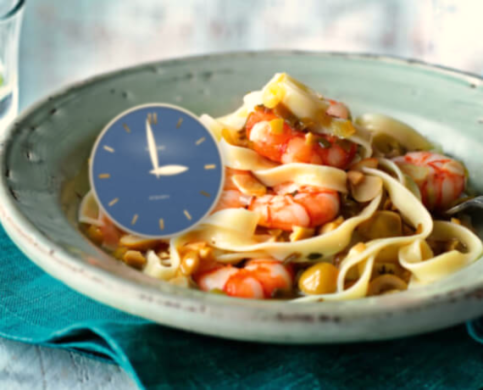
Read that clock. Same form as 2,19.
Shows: 2,59
